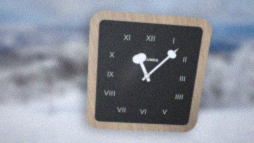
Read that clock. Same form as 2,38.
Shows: 11,07
